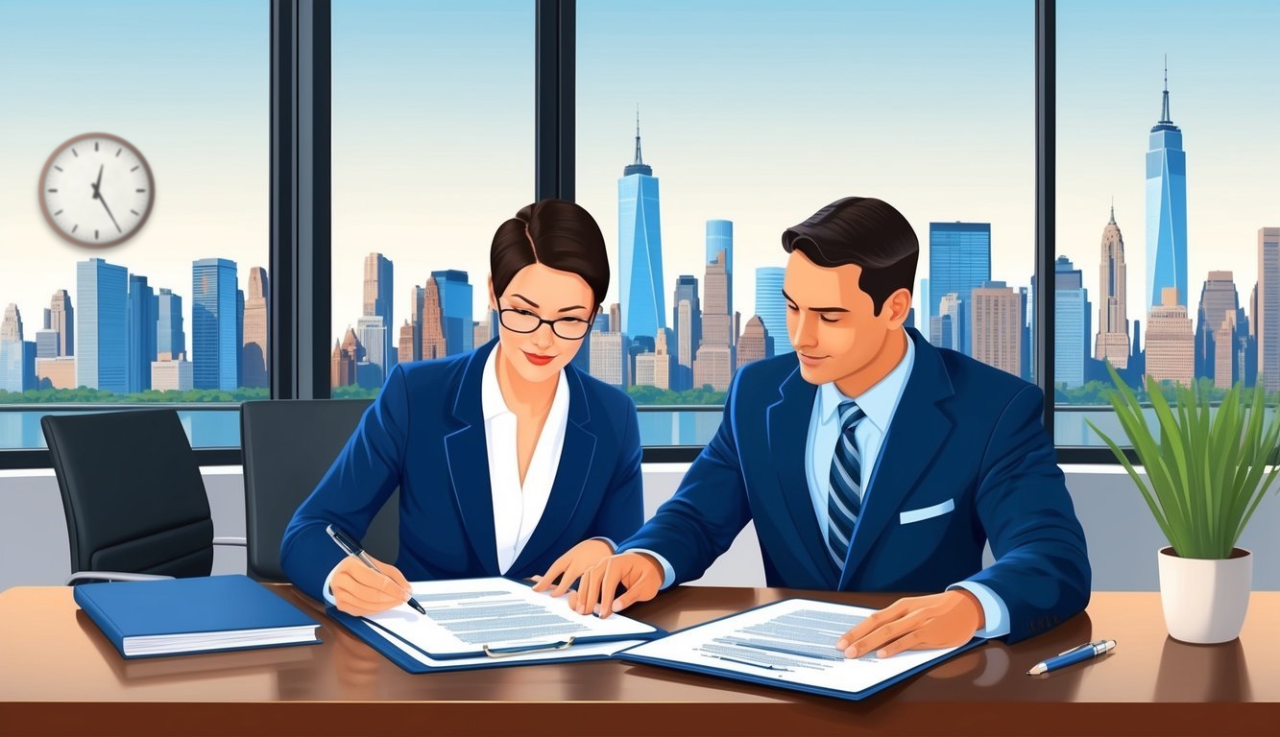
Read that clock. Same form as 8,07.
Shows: 12,25
